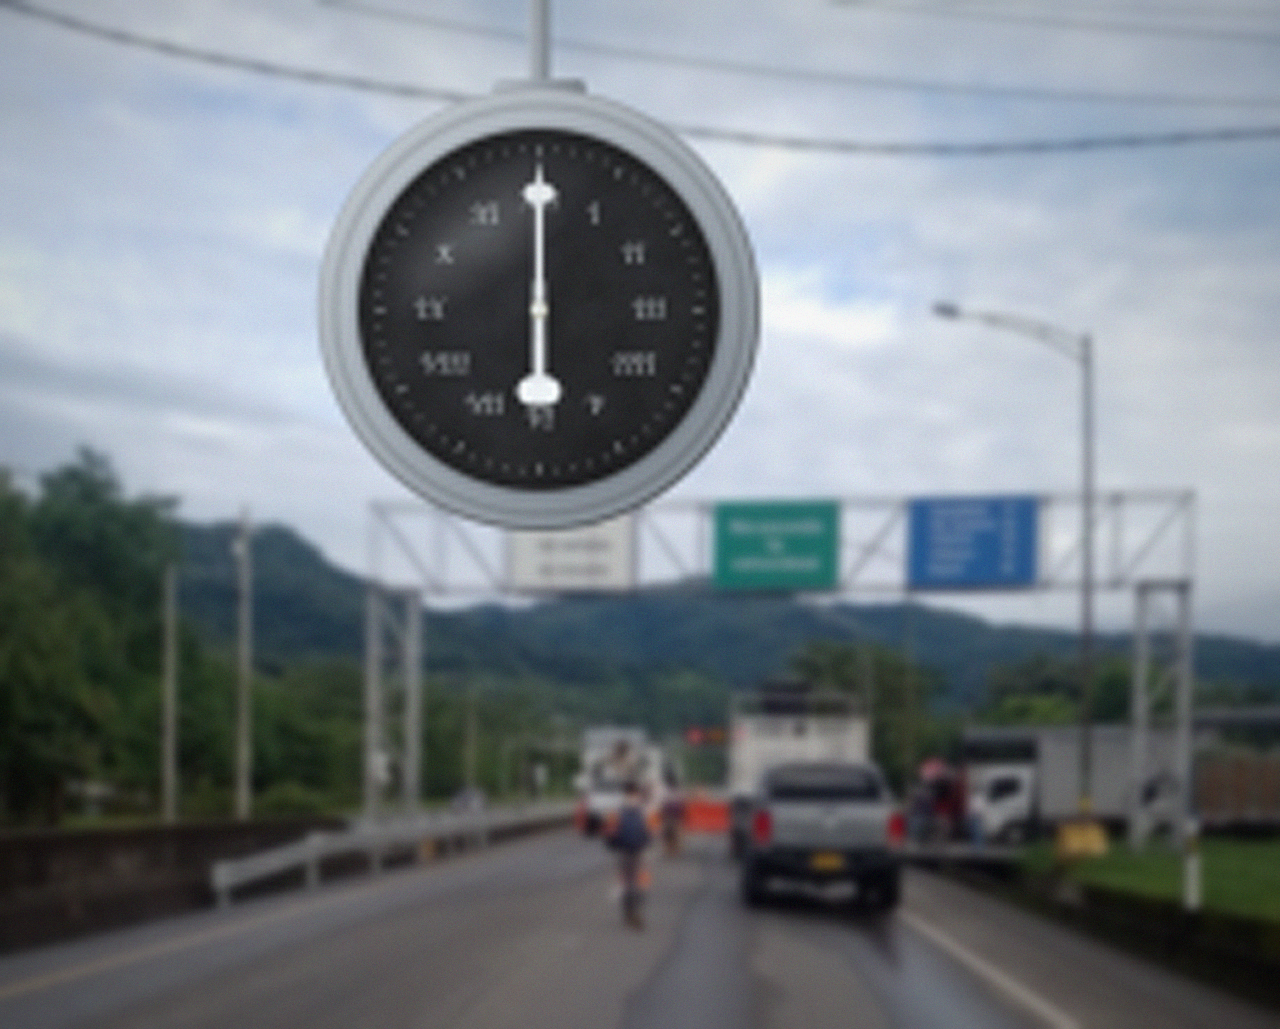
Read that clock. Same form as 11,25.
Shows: 6,00
